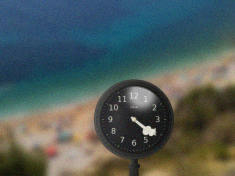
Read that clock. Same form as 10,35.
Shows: 4,21
